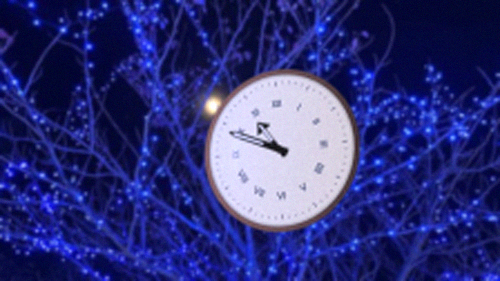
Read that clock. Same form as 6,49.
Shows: 10,49
